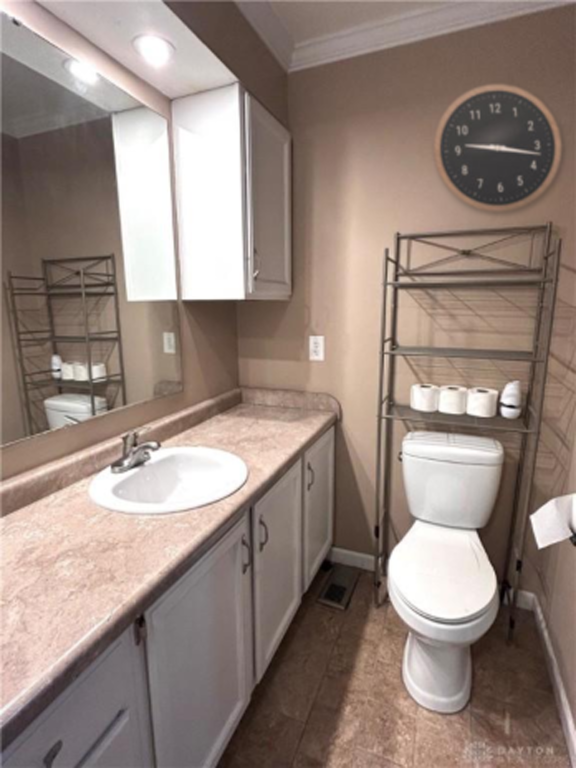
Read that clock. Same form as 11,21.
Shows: 9,17
